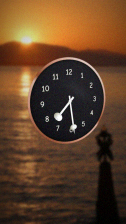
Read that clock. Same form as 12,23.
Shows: 7,29
